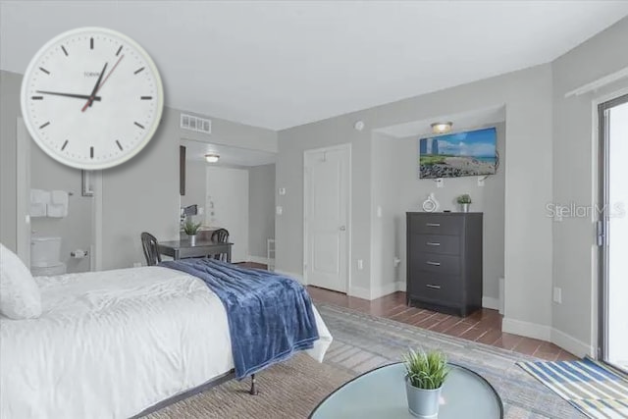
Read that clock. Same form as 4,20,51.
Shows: 12,46,06
